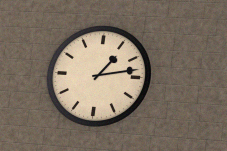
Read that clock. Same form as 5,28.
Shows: 1,13
